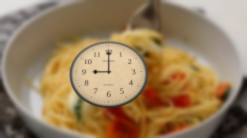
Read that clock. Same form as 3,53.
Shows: 9,00
